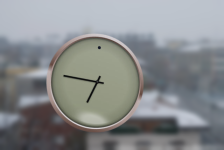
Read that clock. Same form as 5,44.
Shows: 6,46
